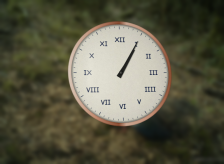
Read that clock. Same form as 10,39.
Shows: 1,05
